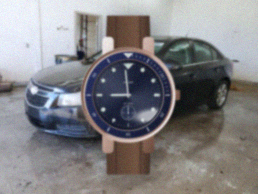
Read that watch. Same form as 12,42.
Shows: 8,59
